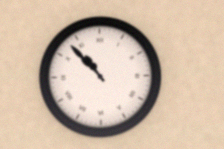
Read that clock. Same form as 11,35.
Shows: 10,53
